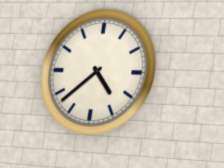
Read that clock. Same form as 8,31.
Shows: 4,38
